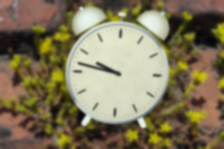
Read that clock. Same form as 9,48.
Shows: 9,47
